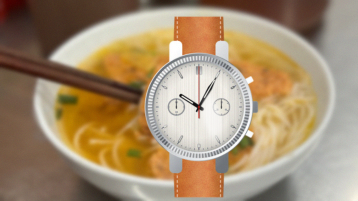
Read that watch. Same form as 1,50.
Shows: 10,05
